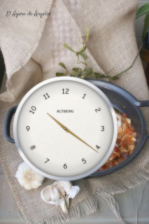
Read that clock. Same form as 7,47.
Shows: 10,21
